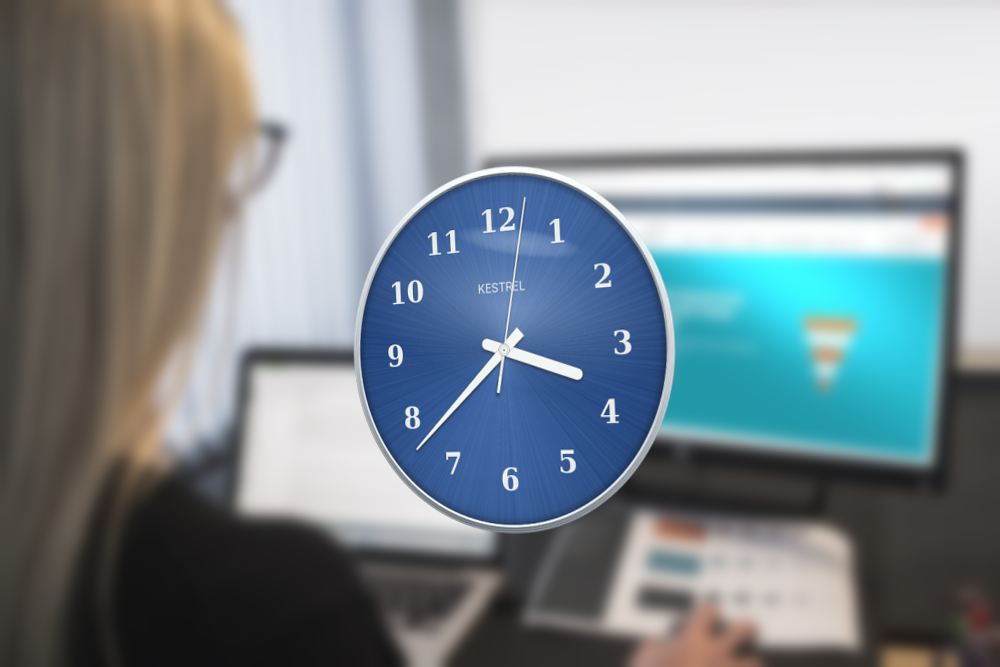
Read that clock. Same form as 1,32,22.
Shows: 3,38,02
